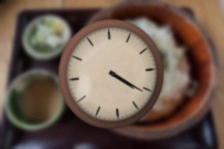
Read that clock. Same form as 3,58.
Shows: 4,21
